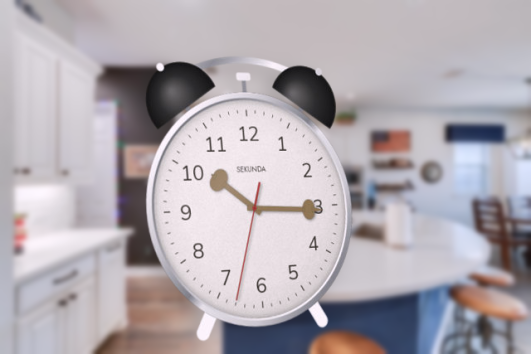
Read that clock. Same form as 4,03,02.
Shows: 10,15,33
